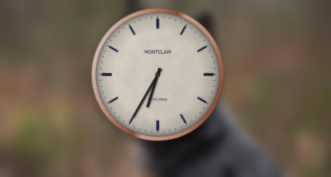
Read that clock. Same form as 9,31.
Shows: 6,35
